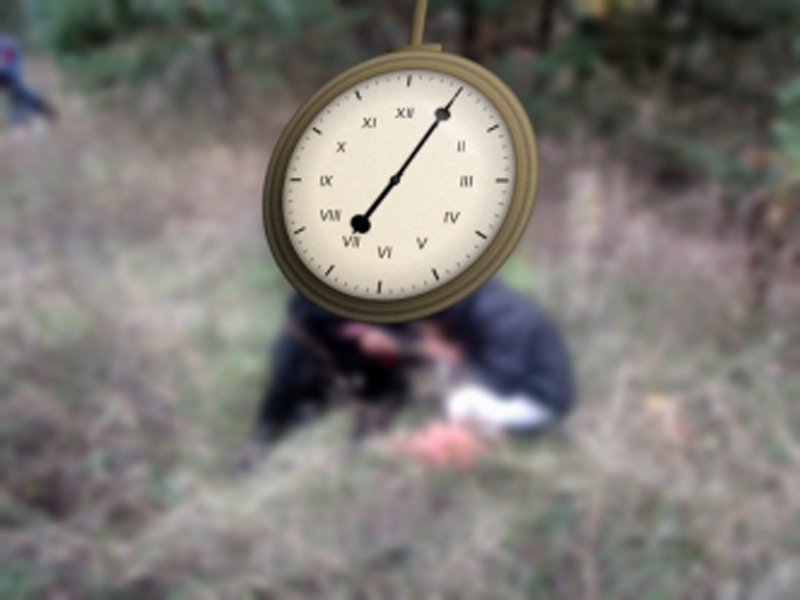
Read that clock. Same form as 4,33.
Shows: 7,05
